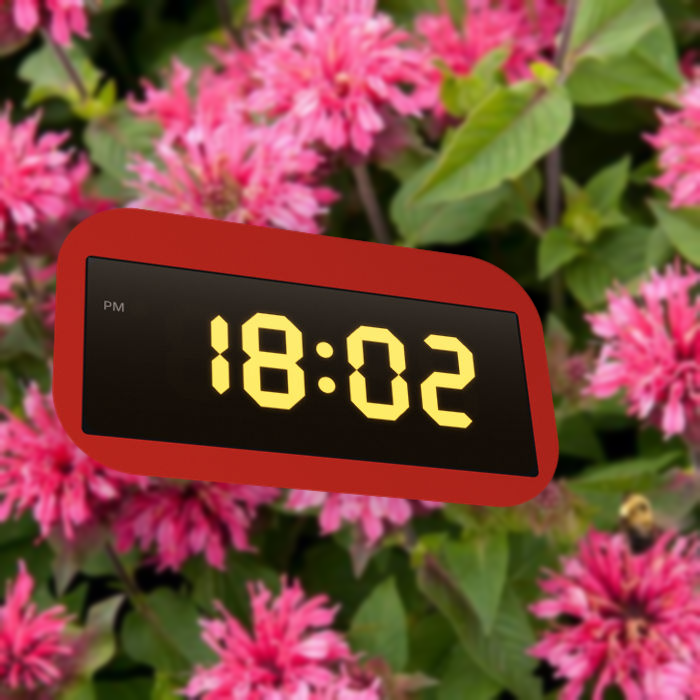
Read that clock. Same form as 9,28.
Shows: 18,02
